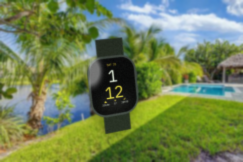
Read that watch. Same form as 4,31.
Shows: 1,12
